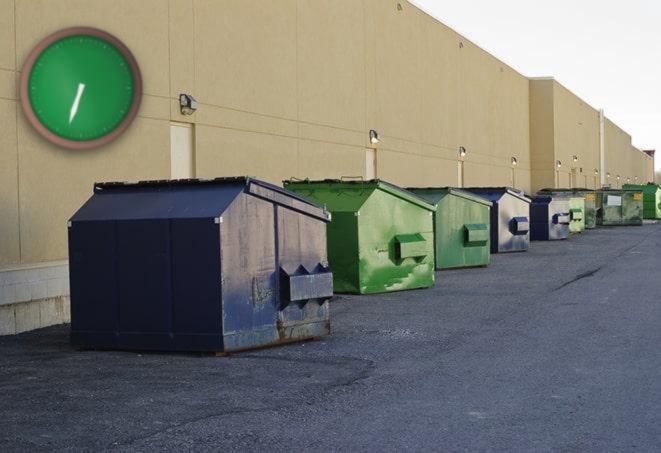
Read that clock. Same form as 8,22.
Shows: 6,33
